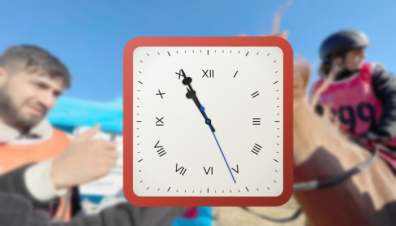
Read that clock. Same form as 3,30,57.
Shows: 10,55,26
